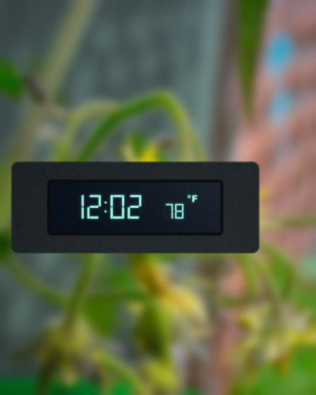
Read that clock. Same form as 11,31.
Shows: 12,02
